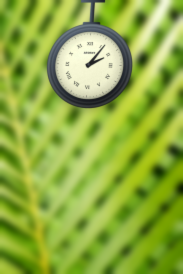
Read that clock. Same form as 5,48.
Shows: 2,06
